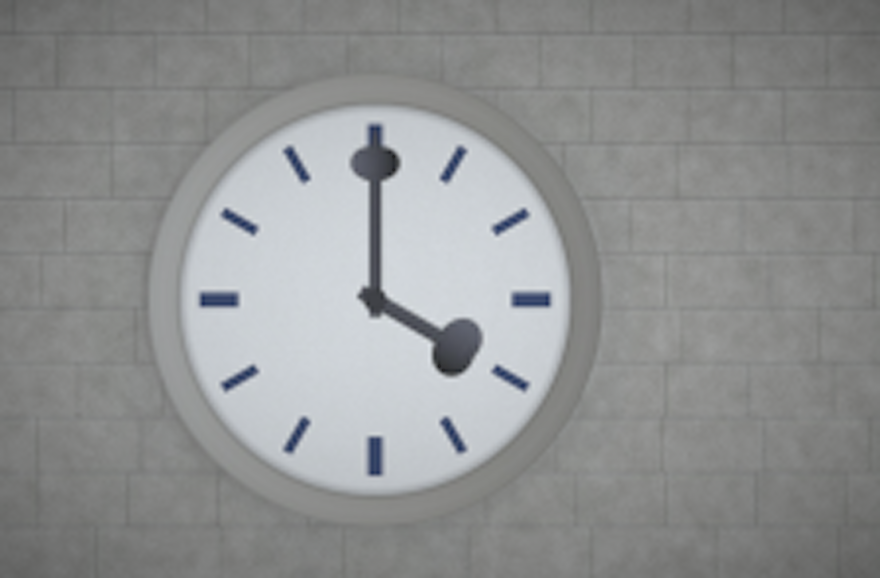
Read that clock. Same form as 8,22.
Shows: 4,00
